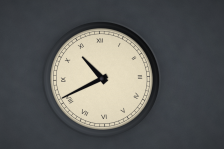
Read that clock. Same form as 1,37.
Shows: 10,41
